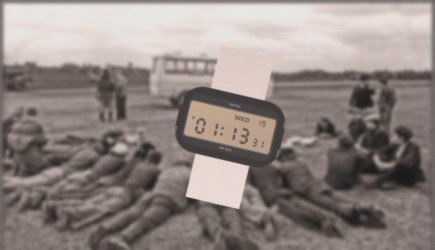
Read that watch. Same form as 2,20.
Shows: 1,13
